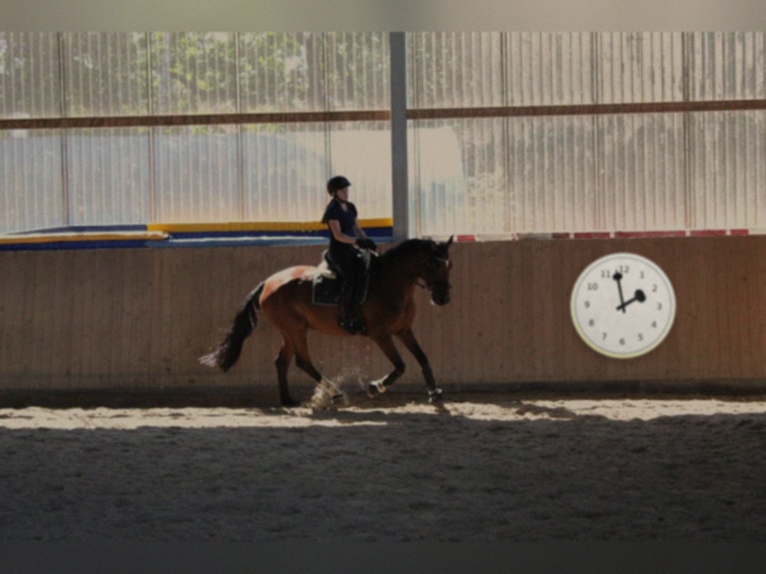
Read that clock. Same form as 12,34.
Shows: 1,58
